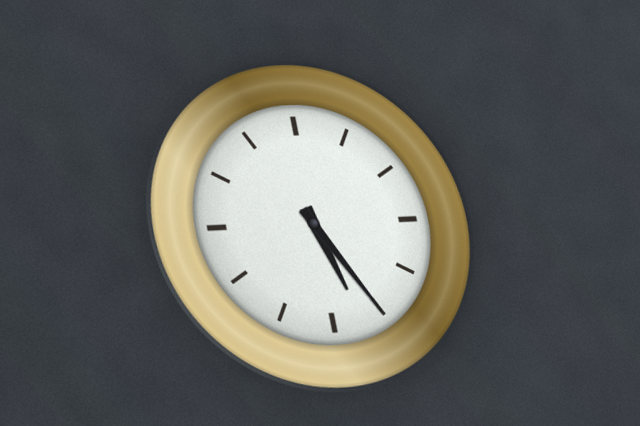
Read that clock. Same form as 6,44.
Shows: 5,25
